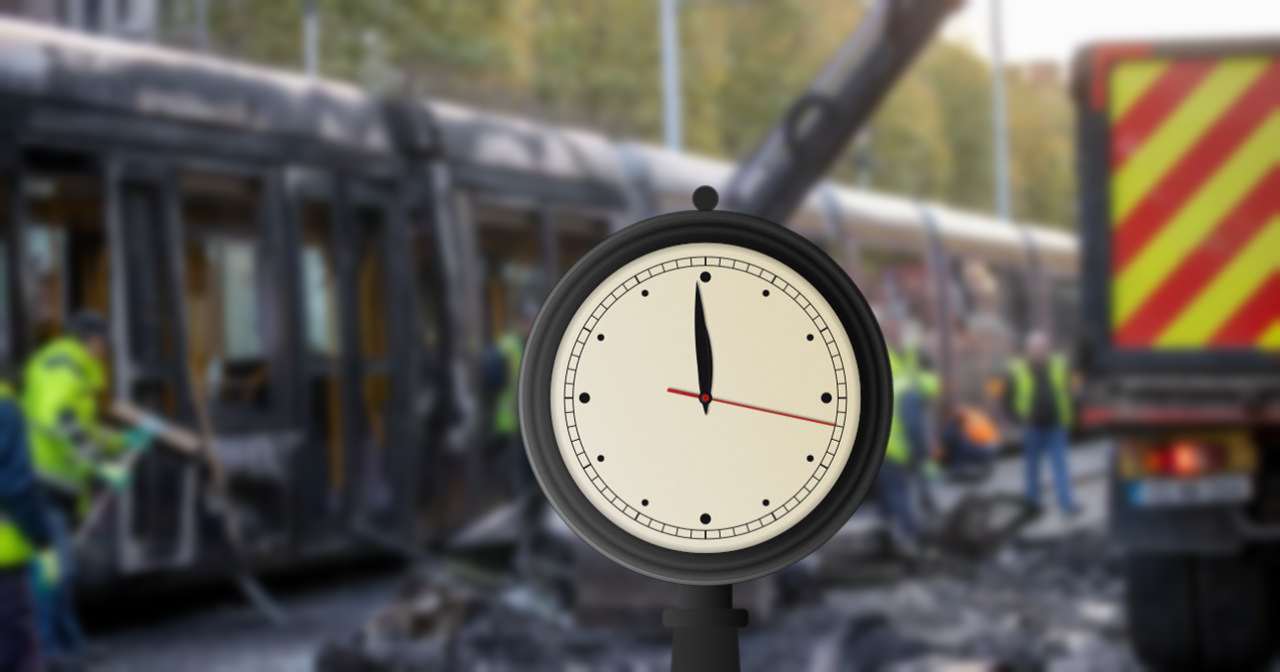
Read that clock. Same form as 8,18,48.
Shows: 11,59,17
